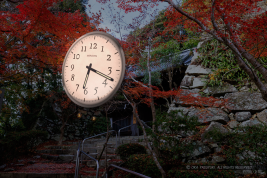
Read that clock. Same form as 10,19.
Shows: 6,18
